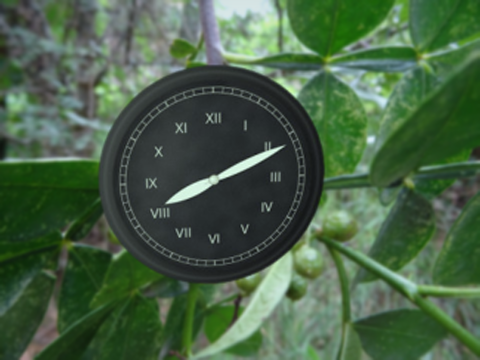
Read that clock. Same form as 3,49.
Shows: 8,11
